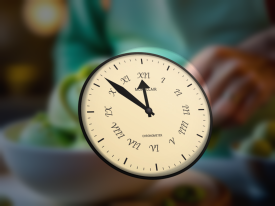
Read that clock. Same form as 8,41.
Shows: 11,52
